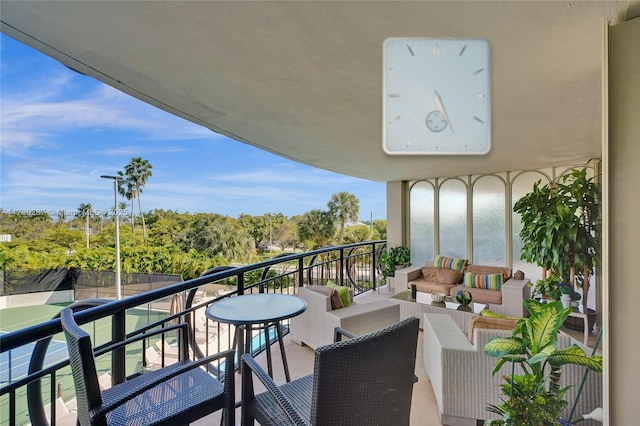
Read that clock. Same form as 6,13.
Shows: 5,26
